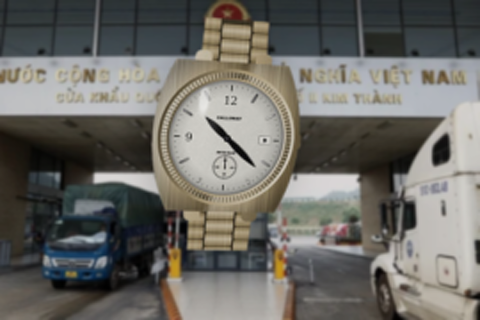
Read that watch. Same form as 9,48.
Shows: 10,22
